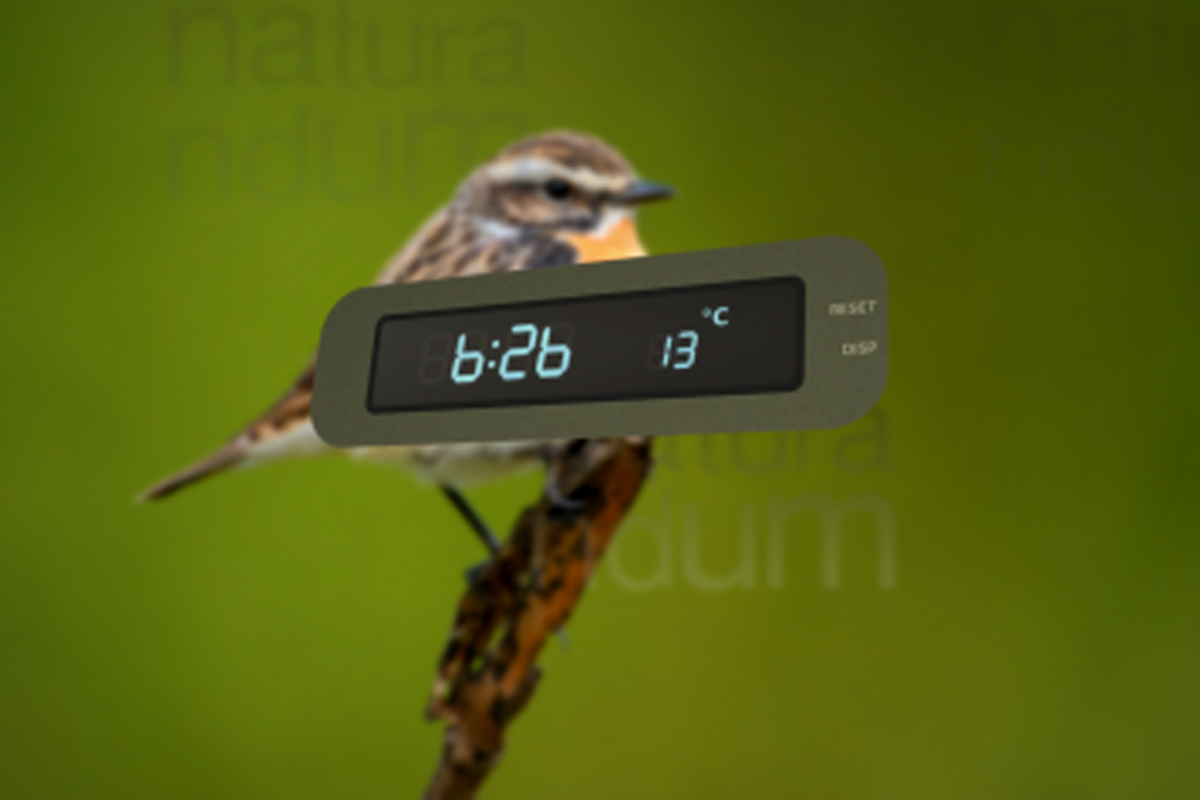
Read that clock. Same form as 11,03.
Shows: 6,26
